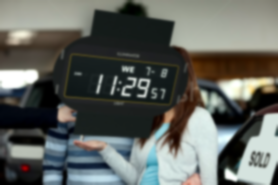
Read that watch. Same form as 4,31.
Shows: 11,29
